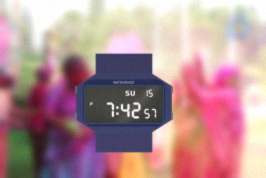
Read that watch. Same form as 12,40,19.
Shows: 7,42,57
